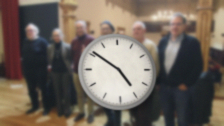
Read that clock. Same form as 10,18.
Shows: 4,51
